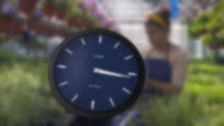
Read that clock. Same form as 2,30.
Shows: 3,16
